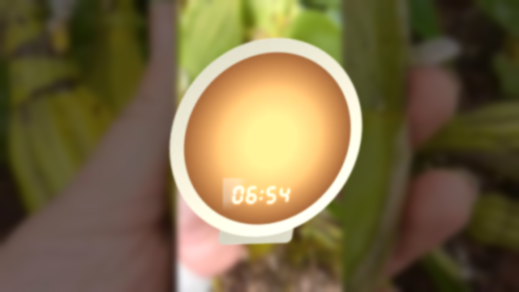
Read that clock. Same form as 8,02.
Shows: 6,54
